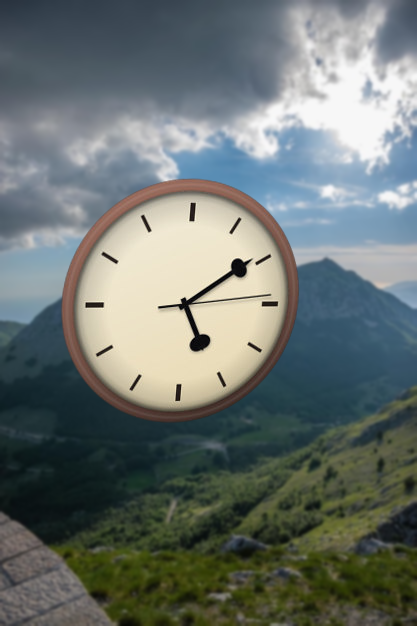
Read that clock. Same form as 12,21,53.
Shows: 5,09,14
